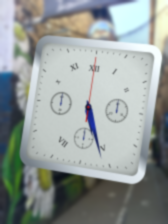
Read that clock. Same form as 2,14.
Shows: 5,26
